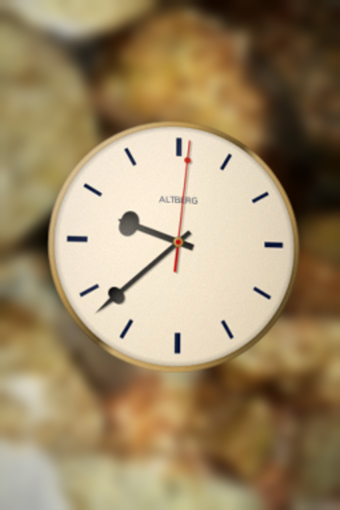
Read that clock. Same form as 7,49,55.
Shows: 9,38,01
